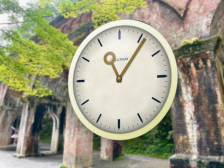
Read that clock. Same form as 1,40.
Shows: 11,06
